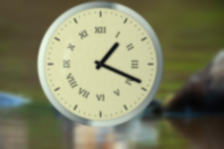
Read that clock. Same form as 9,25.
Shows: 1,19
